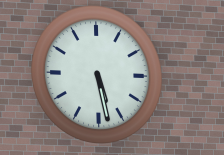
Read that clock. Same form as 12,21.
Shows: 5,28
